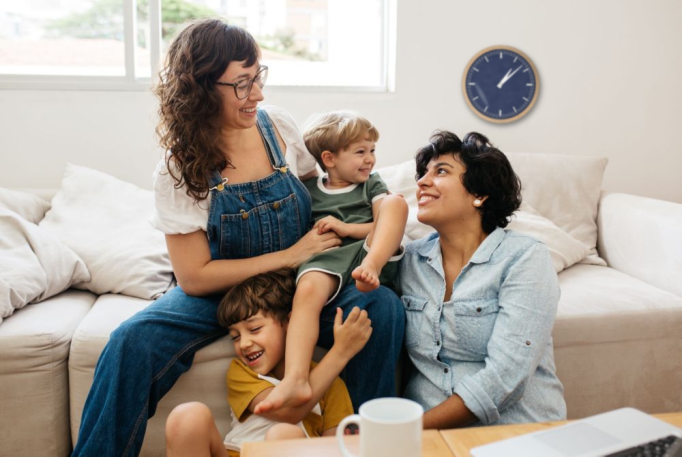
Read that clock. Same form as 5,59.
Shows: 1,08
